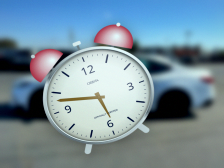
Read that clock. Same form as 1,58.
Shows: 5,48
